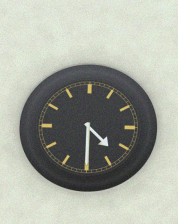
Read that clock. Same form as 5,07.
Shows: 4,30
